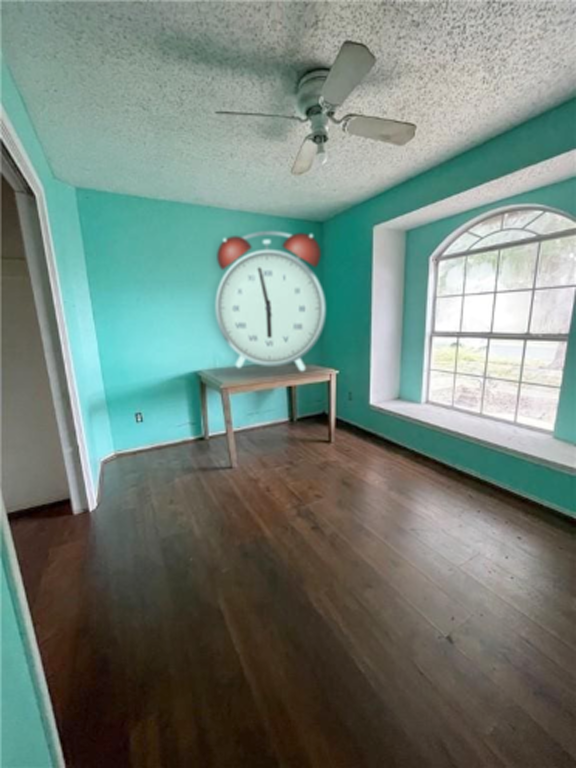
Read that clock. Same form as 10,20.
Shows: 5,58
